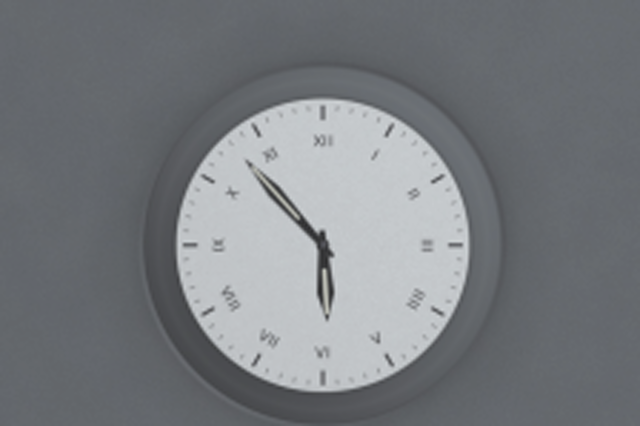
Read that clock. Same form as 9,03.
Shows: 5,53
